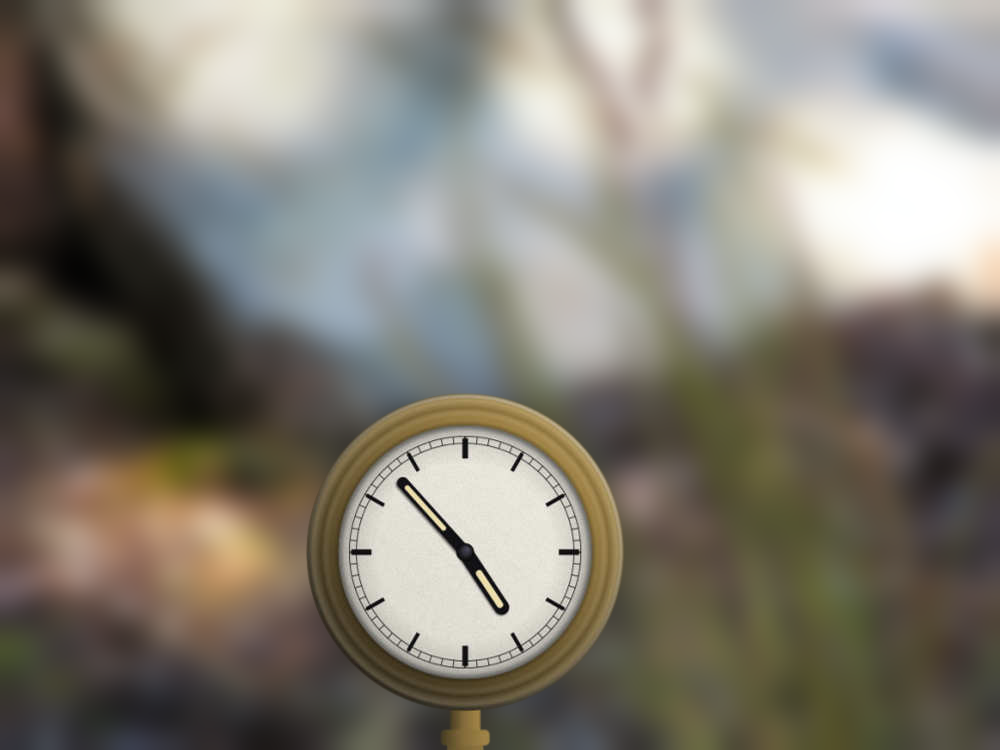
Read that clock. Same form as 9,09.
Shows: 4,53
